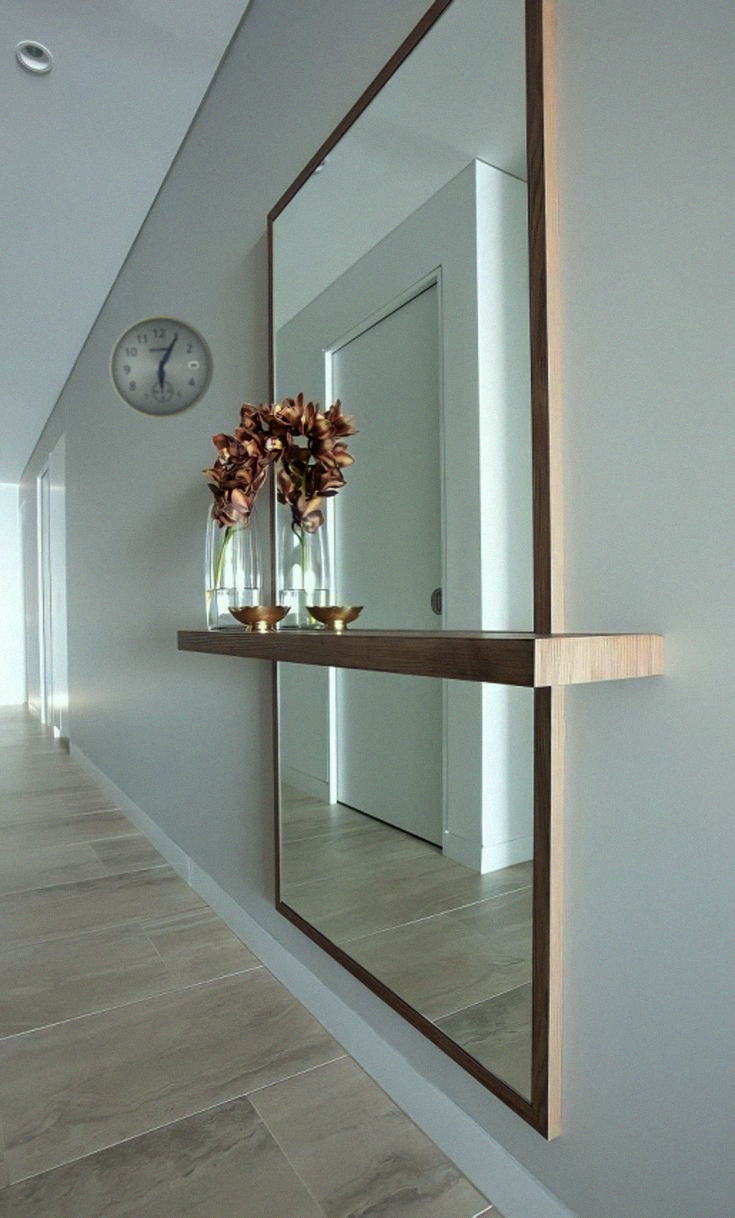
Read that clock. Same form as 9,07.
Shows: 6,05
